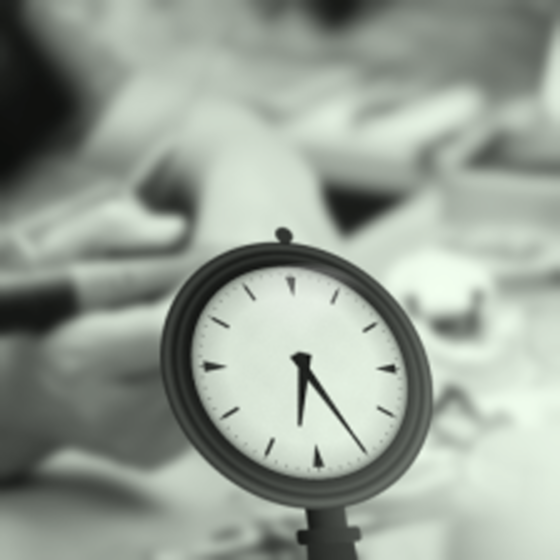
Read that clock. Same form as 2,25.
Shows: 6,25
